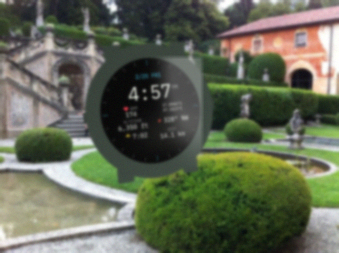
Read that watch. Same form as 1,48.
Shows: 4,57
